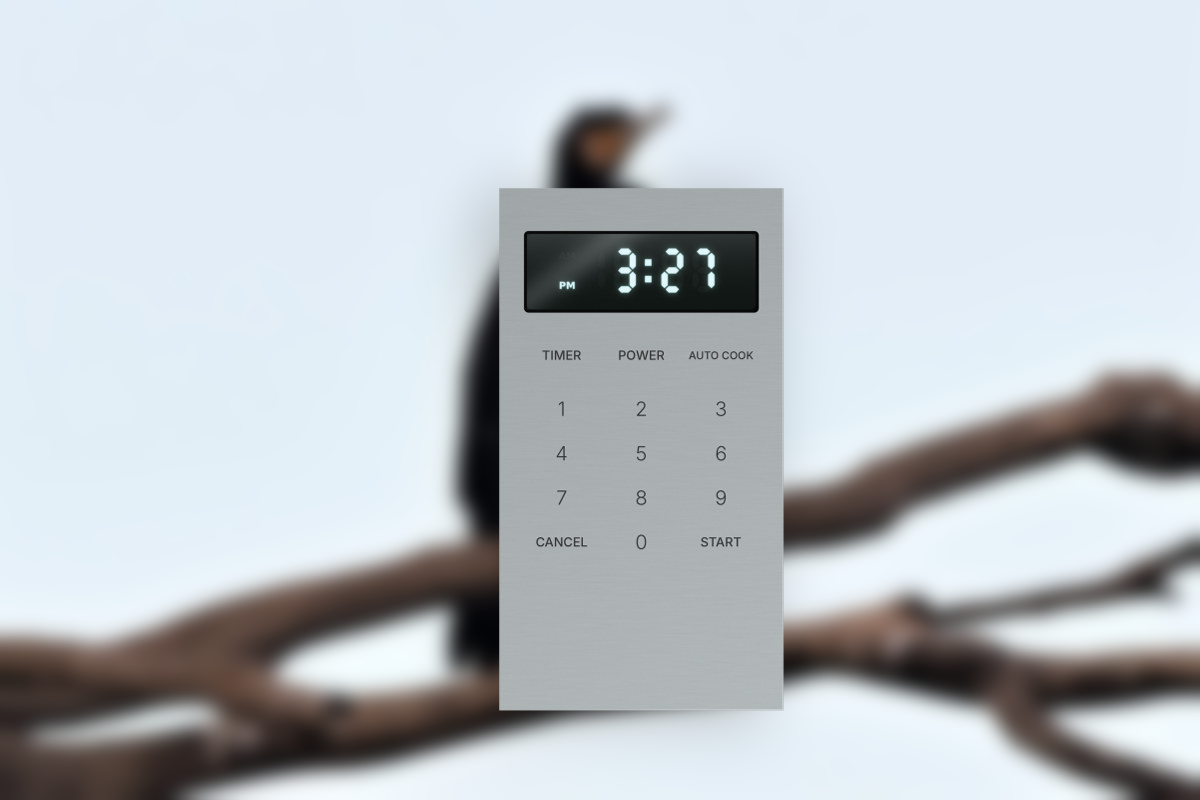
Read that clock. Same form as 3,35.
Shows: 3,27
